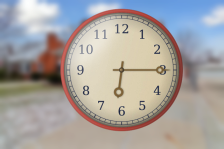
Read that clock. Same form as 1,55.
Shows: 6,15
